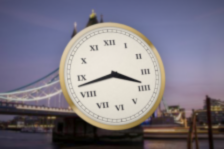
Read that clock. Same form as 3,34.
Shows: 3,43
